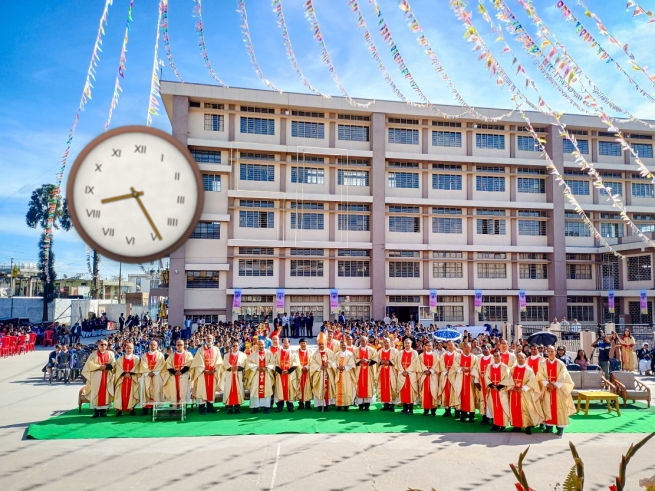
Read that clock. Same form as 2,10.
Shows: 8,24
